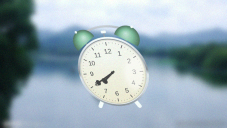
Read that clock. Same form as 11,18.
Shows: 7,40
